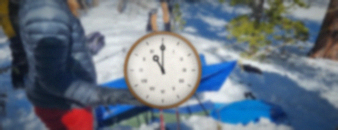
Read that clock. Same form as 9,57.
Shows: 11,00
